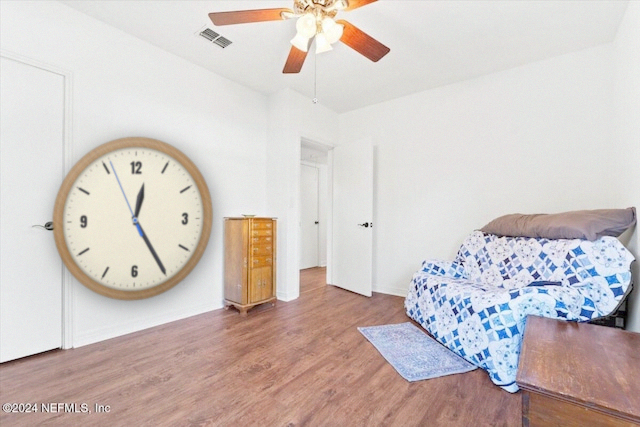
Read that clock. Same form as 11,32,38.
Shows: 12,24,56
